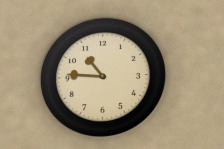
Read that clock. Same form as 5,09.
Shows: 10,46
